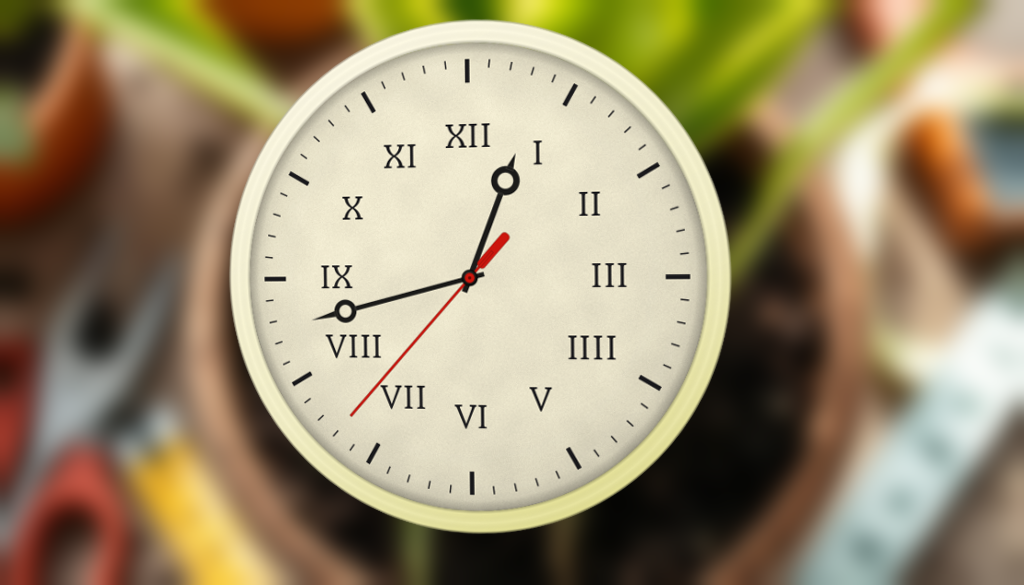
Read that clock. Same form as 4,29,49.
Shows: 12,42,37
